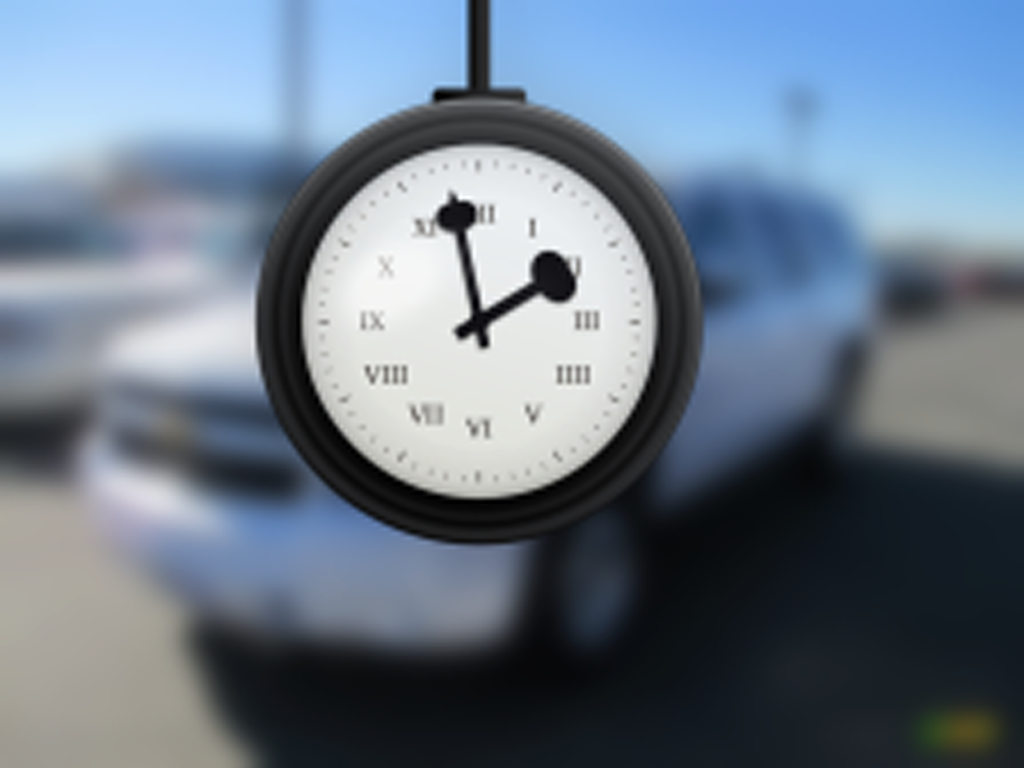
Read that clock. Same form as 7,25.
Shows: 1,58
